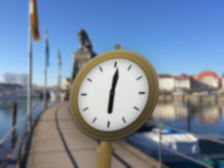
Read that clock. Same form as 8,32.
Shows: 6,01
